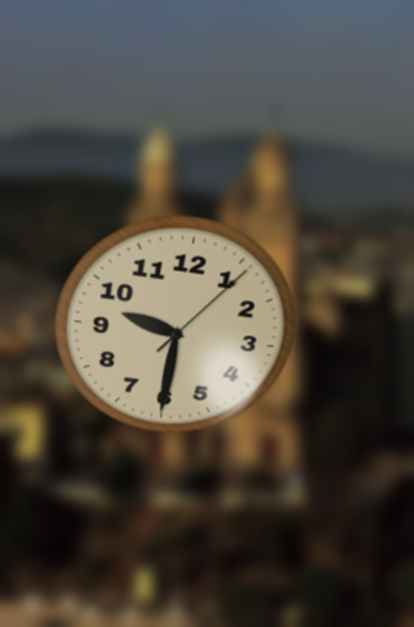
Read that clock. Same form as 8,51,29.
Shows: 9,30,06
